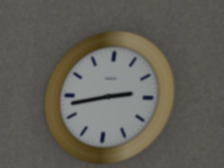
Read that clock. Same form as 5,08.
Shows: 2,43
